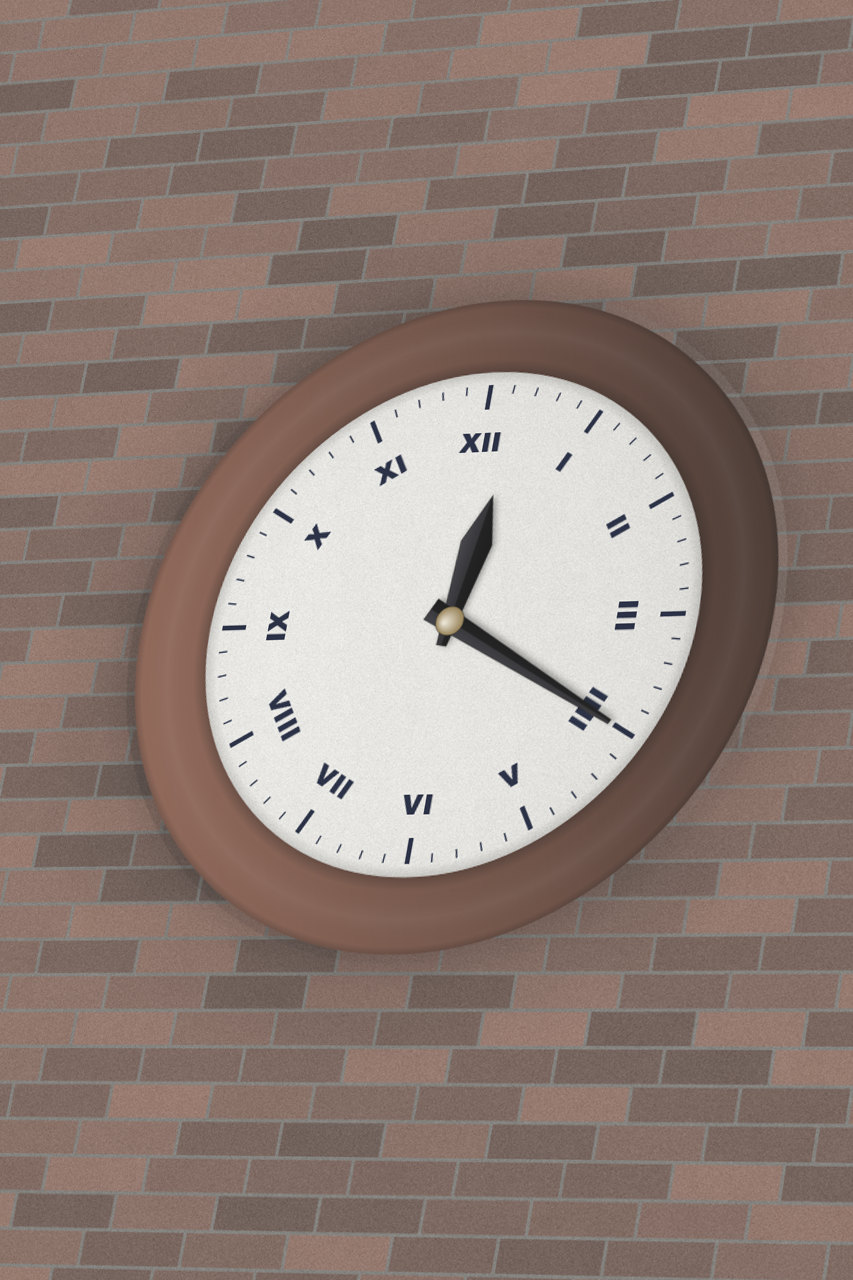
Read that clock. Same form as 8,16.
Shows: 12,20
